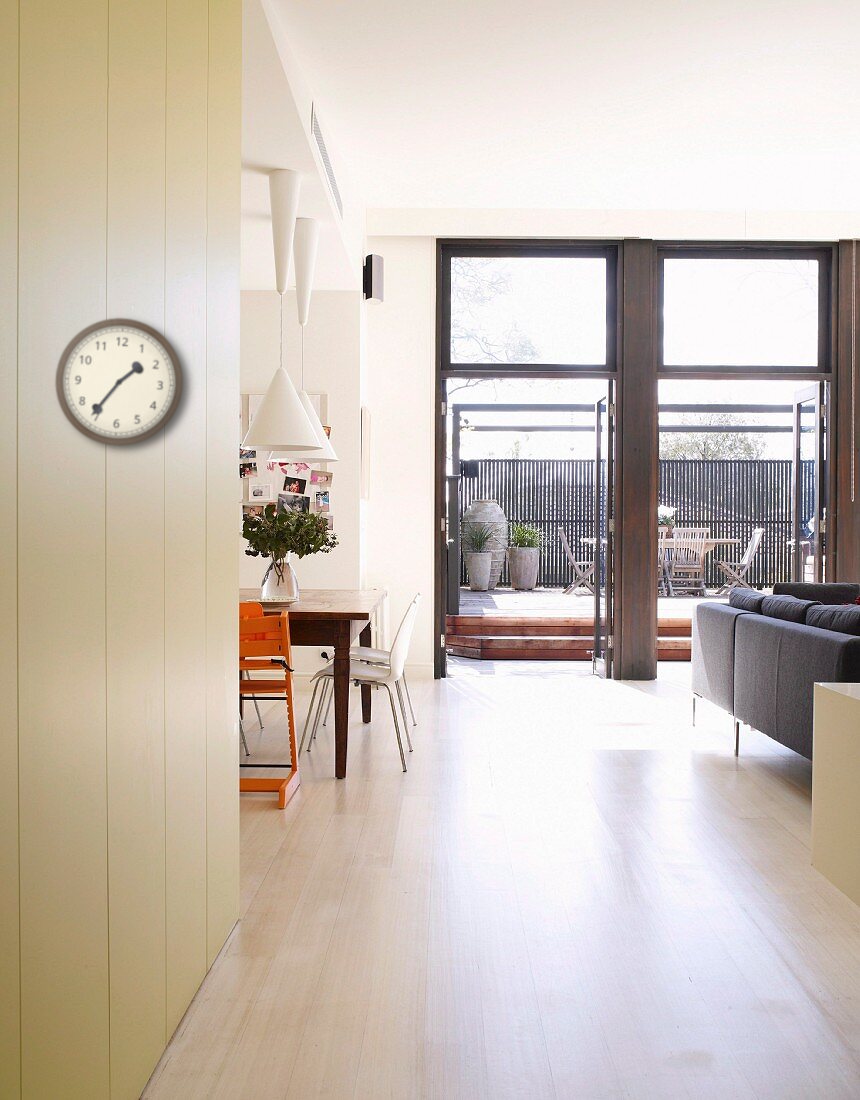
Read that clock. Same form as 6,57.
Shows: 1,36
